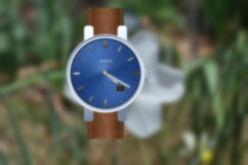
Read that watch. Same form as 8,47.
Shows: 4,20
